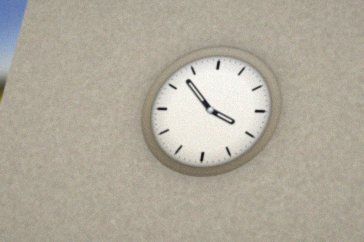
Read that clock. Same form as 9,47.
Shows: 3,53
